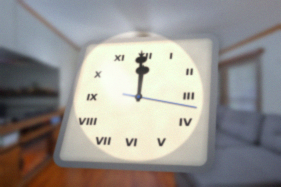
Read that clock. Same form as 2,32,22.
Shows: 11,59,17
